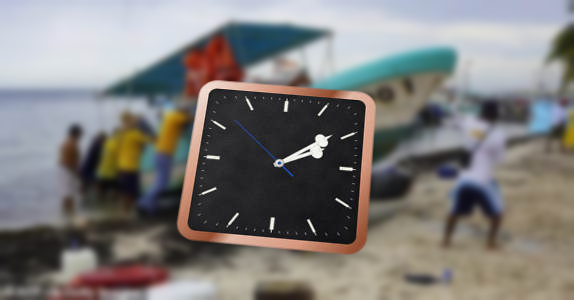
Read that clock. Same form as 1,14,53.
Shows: 2,08,52
